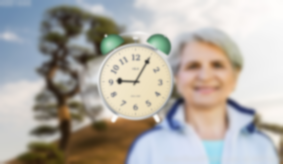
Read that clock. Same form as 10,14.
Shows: 9,05
